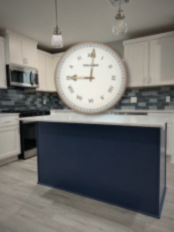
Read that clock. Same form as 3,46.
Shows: 9,01
